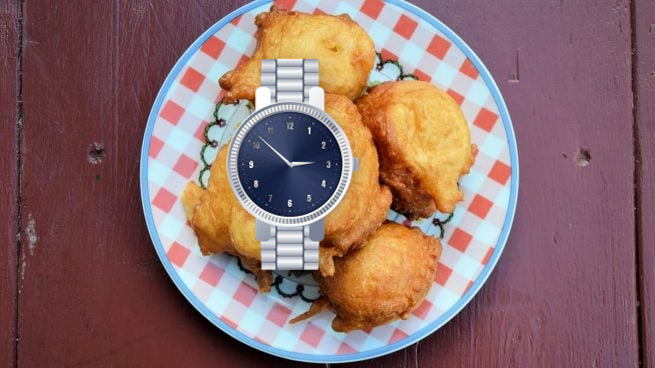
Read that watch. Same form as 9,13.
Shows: 2,52
